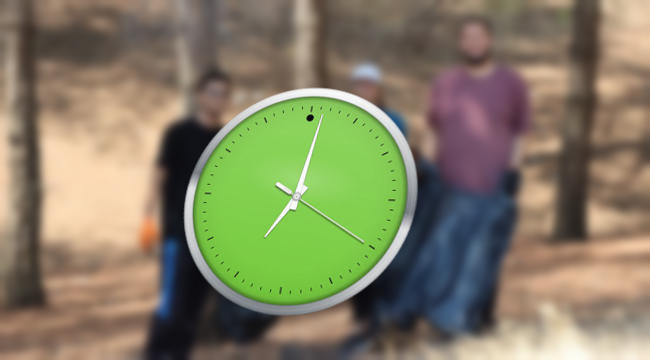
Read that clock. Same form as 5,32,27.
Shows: 7,01,20
